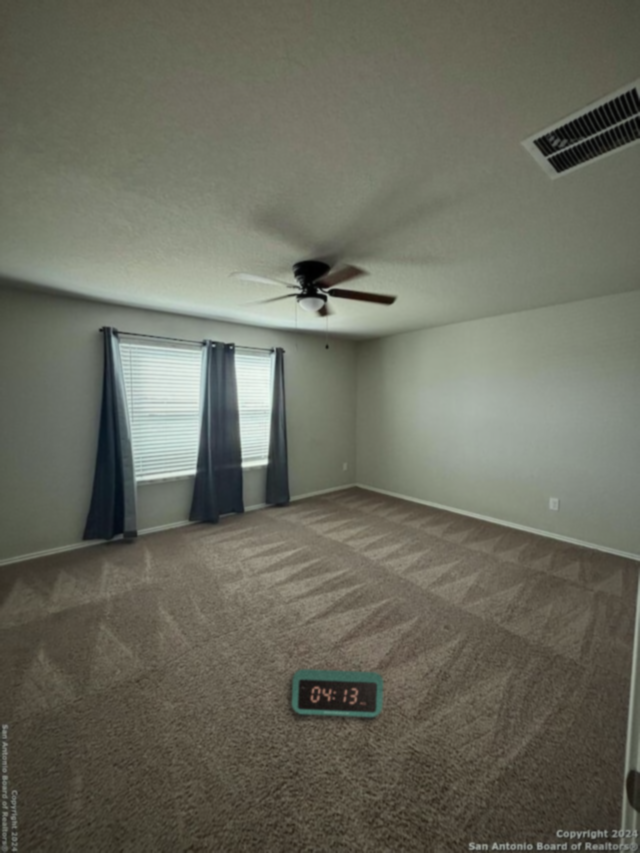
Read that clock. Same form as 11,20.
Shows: 4,13
